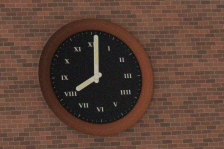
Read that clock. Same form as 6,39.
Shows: 8,01
